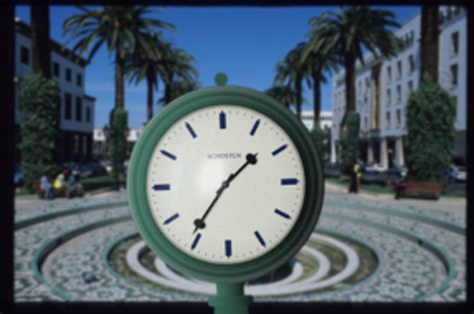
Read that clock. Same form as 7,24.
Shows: 1,36
